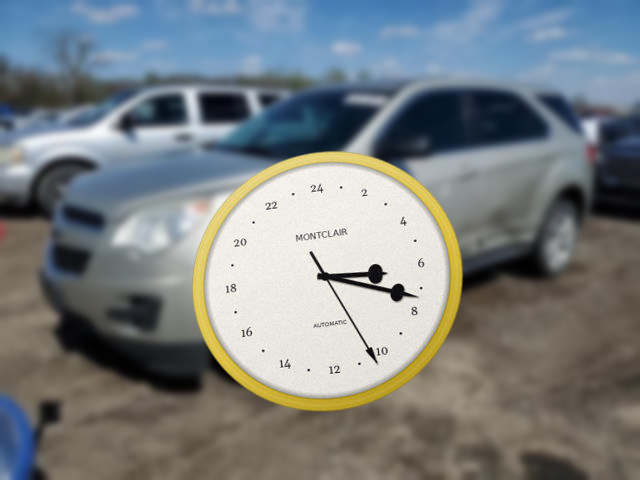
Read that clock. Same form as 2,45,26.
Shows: 6,18,26
